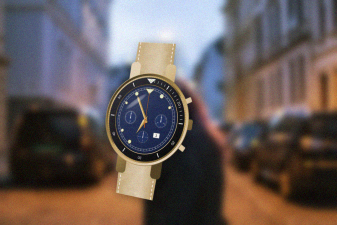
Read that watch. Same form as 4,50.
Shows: 6,55
